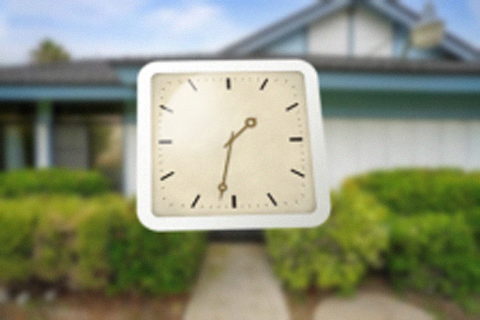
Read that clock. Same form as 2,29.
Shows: 1,32
